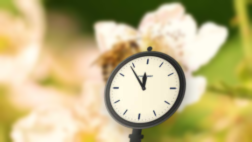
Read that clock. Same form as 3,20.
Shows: 11,54
